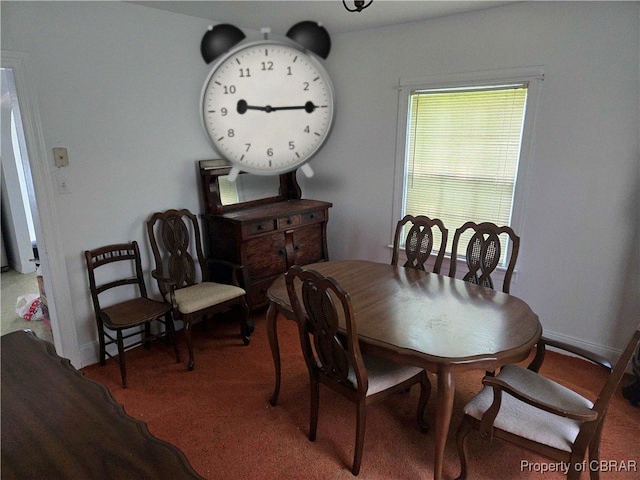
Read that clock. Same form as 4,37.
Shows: 9,15
